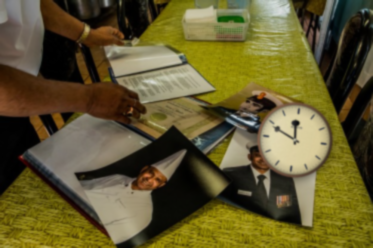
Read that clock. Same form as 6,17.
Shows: 11,49
